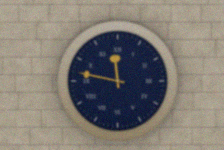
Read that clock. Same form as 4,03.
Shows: 11,47
